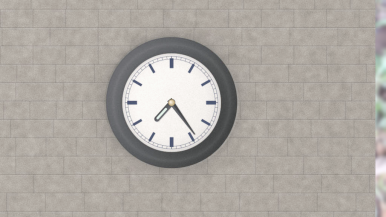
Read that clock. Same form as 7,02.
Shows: 7,24
